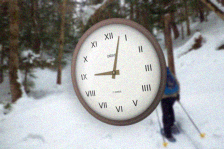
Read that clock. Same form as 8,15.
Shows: 9,03
